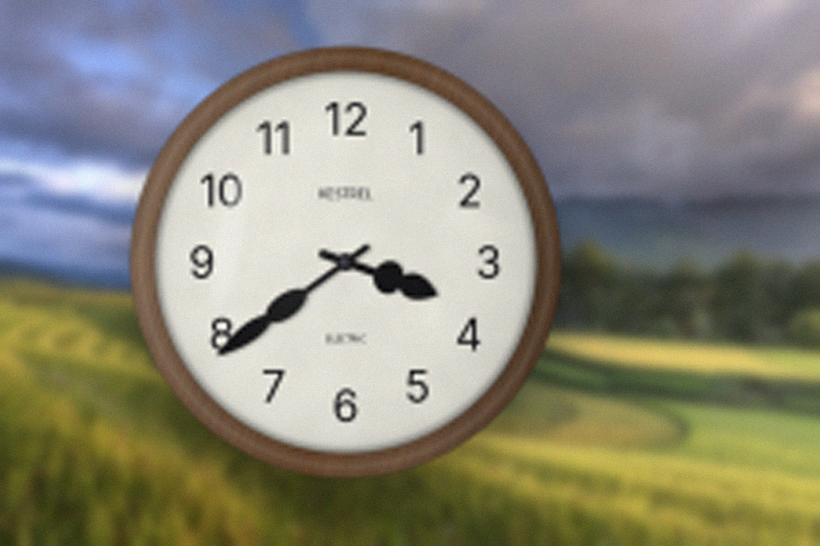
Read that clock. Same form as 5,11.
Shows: 3,39
